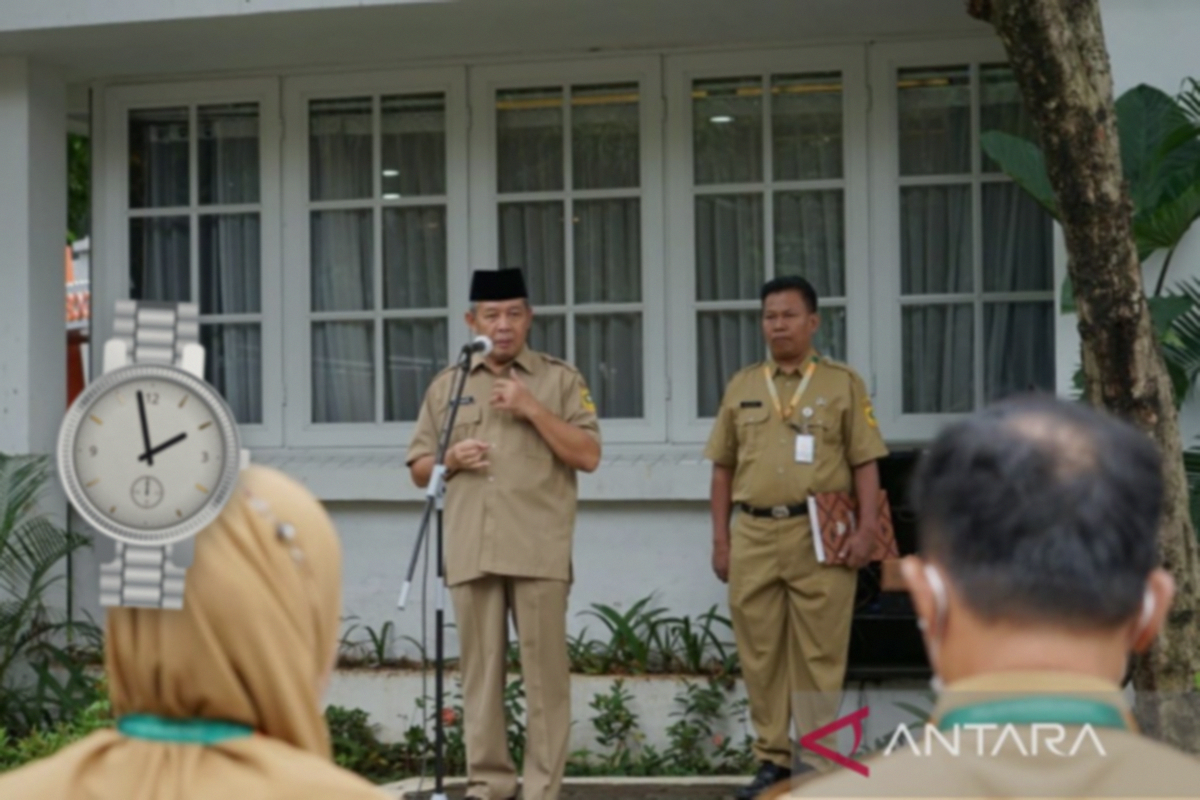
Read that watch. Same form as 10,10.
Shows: 1,58
